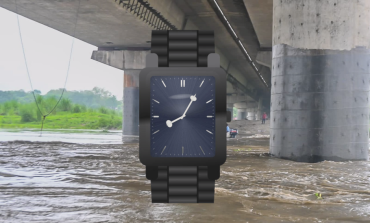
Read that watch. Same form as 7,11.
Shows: 8,05
